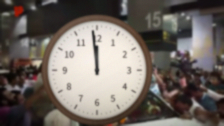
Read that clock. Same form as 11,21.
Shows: 11,59
